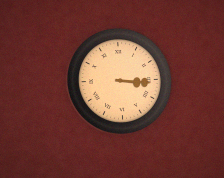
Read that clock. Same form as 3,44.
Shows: 3,16
